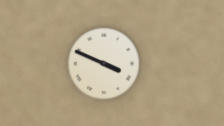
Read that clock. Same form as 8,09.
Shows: 3,49
